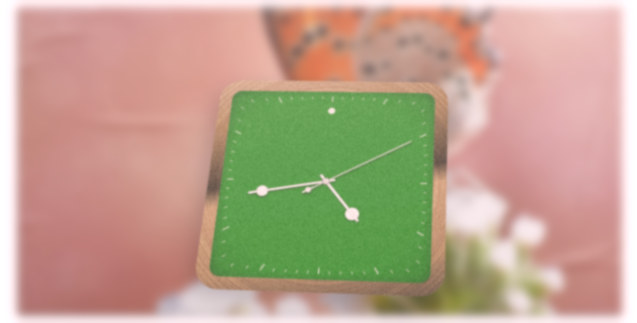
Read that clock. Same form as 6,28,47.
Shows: 4,43,10
